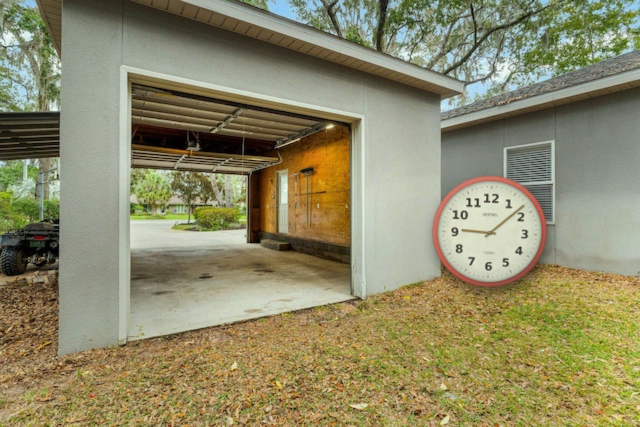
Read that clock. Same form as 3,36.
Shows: 9,08
